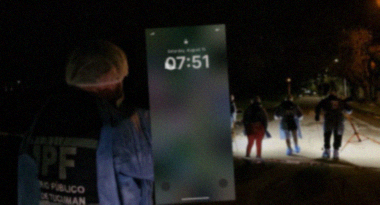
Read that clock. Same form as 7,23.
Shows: 7,51
